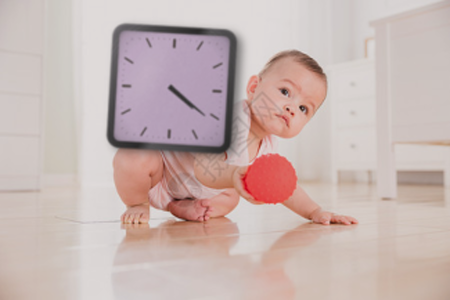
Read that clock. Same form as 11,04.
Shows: 4,21
